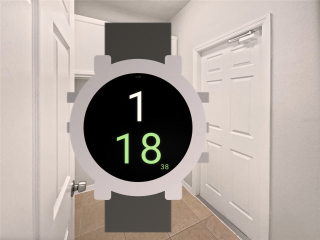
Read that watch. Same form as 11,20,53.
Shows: 1,18,38
